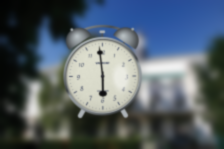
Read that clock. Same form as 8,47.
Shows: 5,59
